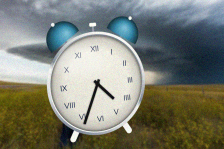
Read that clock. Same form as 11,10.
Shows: 4,34
